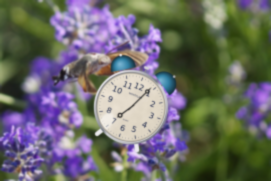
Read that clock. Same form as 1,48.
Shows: 7,04
